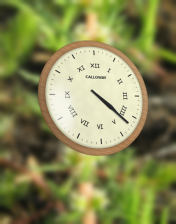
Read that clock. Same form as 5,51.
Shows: 4,22
